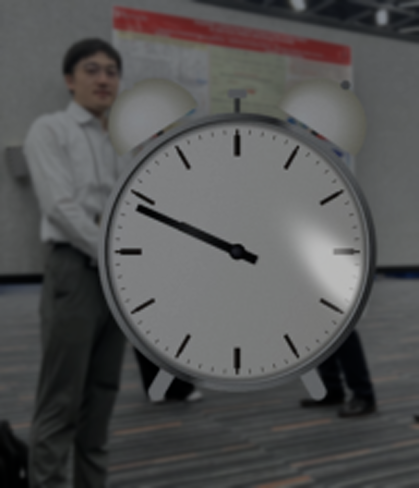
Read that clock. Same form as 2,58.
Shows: 9,49
